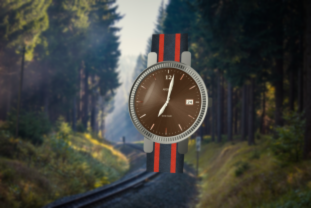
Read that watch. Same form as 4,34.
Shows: 7,02
